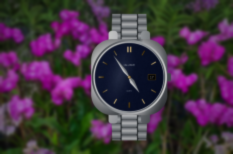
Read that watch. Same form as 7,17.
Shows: 4,54
